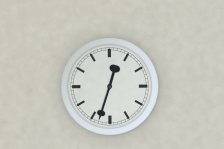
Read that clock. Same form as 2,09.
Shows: 12,33
